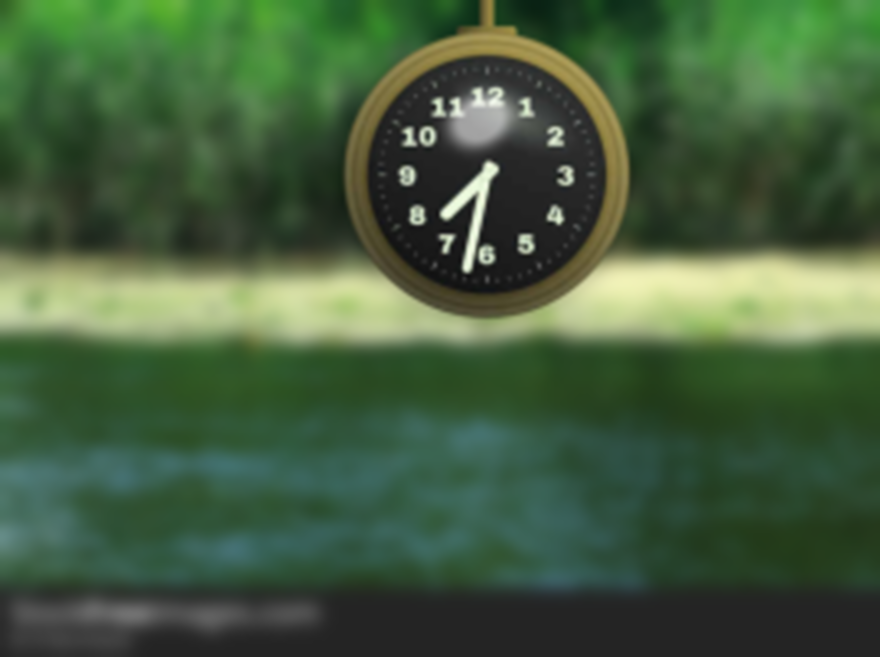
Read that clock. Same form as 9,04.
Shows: 7,32
